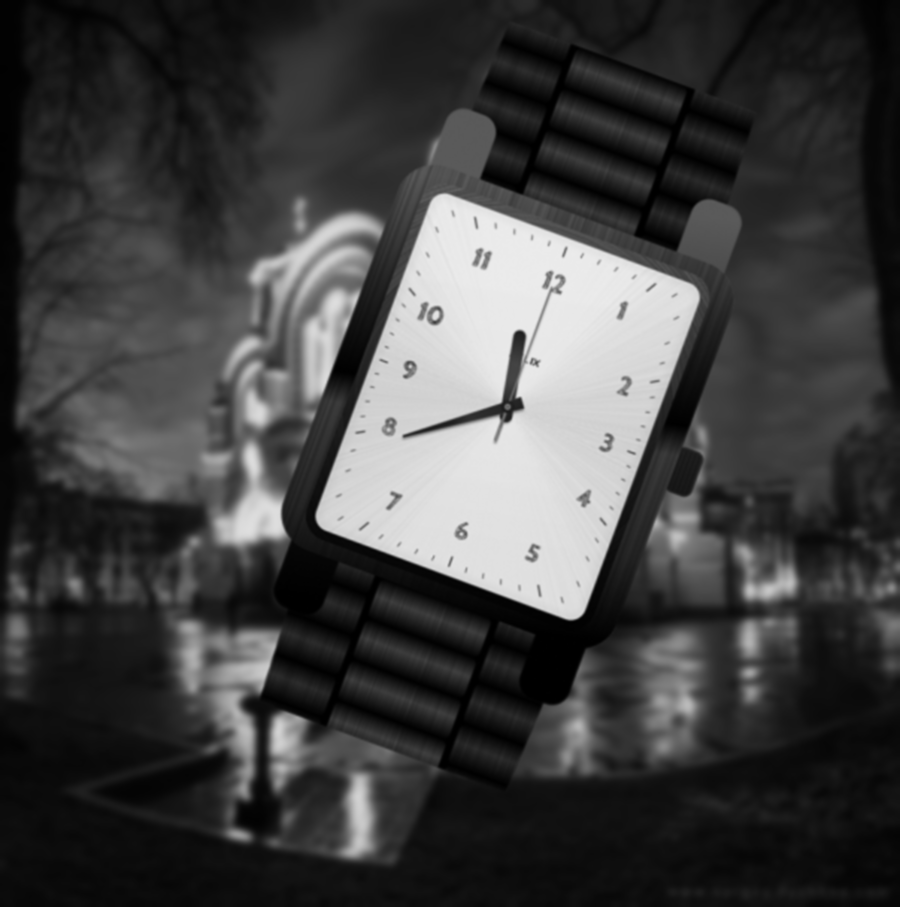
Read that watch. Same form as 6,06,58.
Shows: 11,39,00
